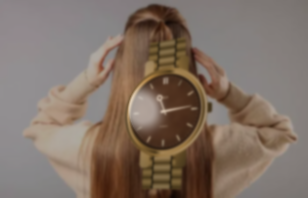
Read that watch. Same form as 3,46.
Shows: 11,14
